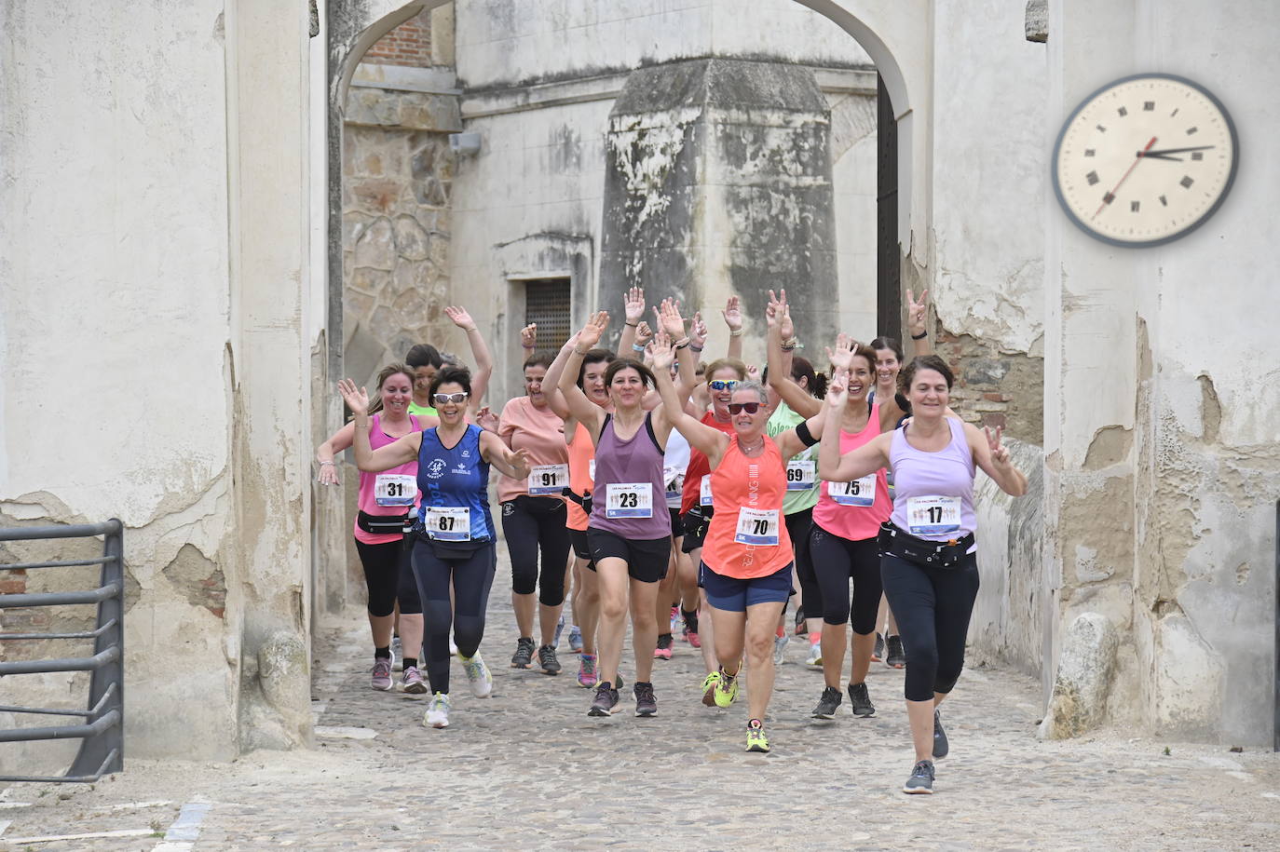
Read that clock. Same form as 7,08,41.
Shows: 3,13,35
